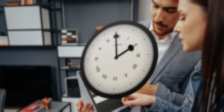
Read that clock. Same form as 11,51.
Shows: 1,59
